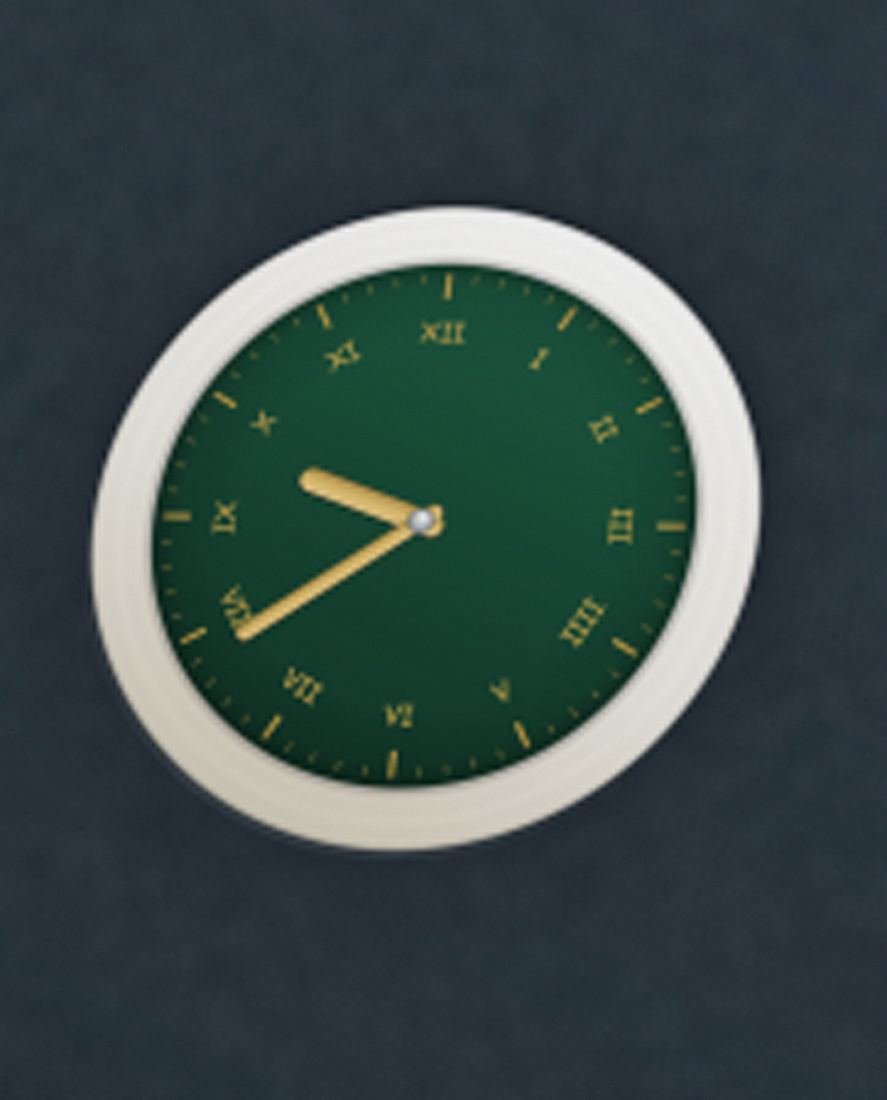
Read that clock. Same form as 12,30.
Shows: 9,39
